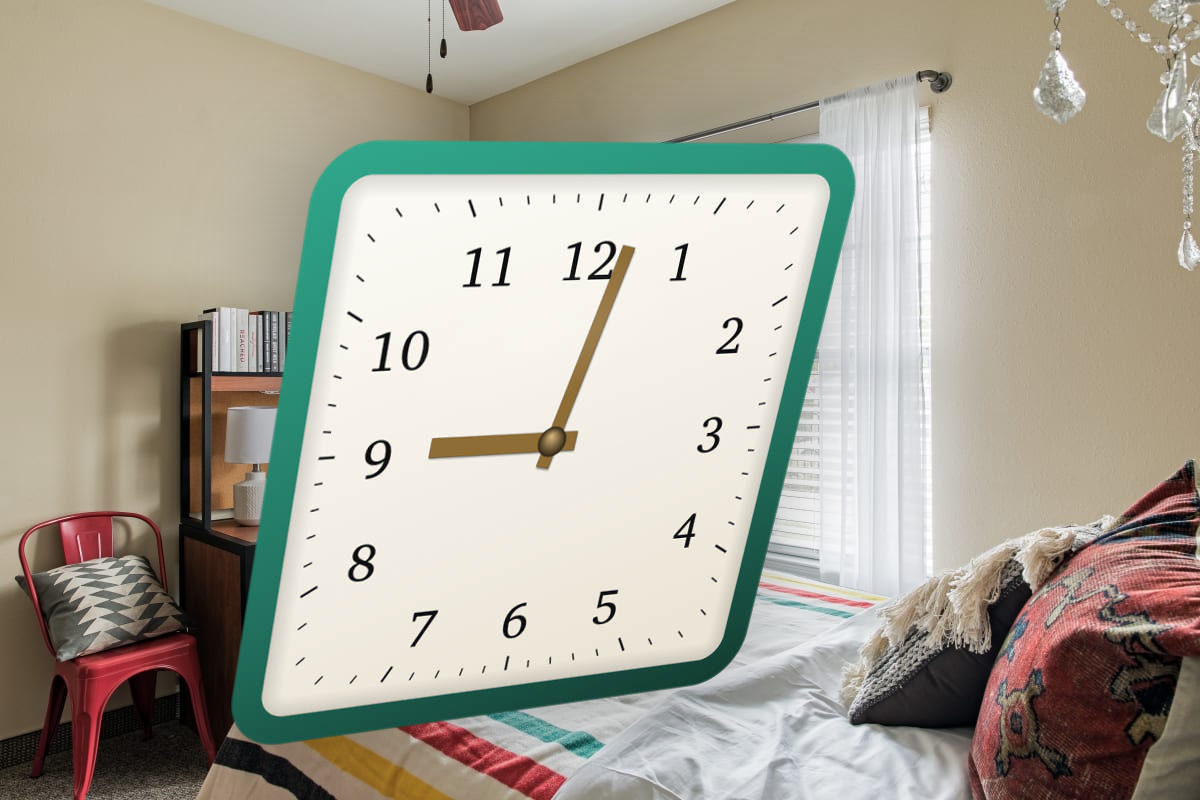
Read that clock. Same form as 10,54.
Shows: 9,02
